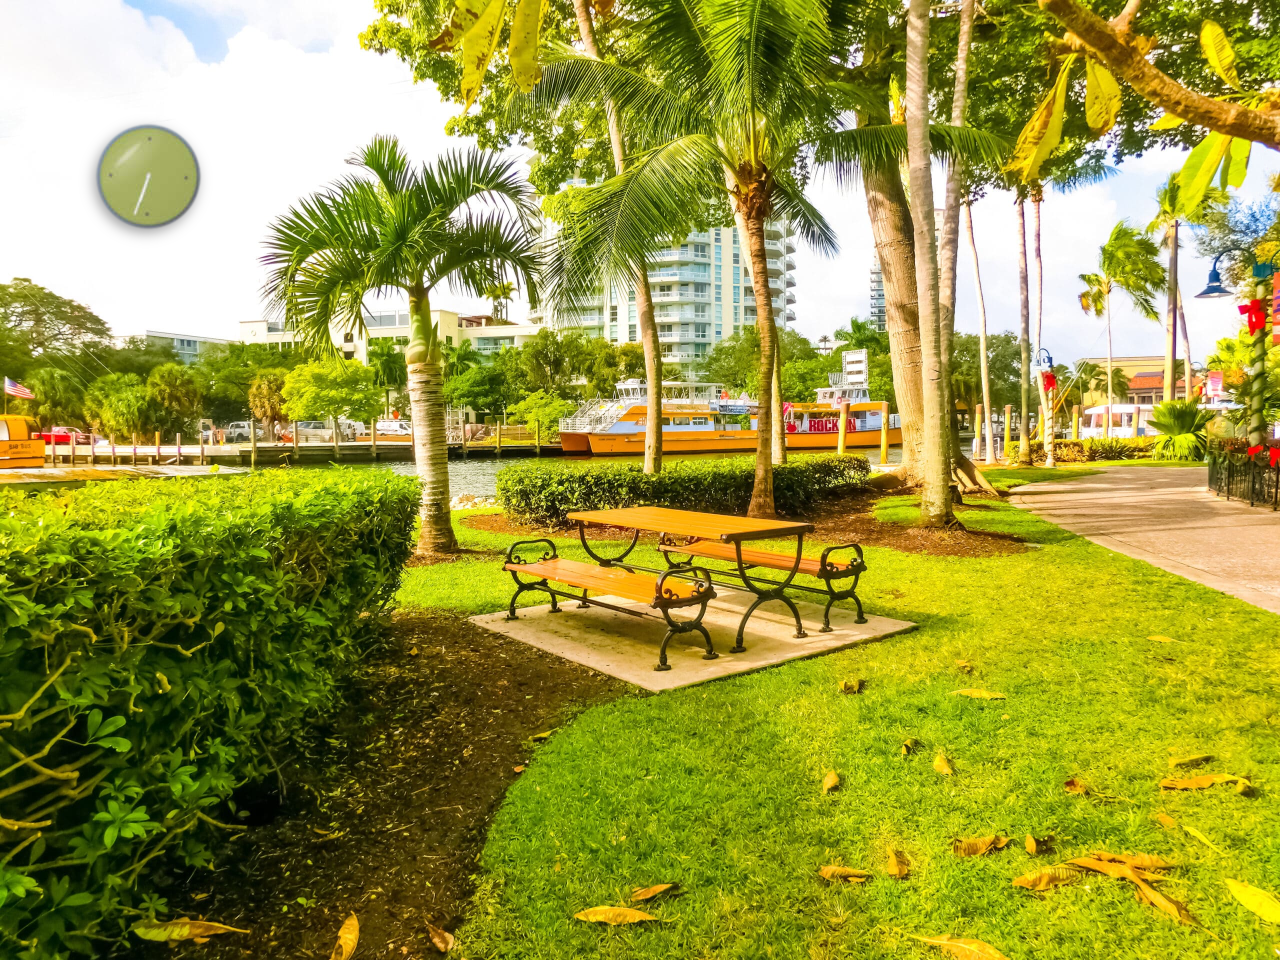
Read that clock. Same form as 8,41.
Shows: 6,33
